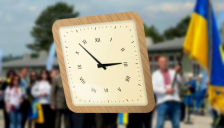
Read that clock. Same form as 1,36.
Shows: 2,53
